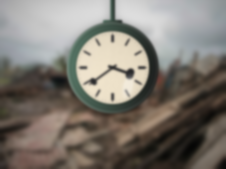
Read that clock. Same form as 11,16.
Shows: 3,39
